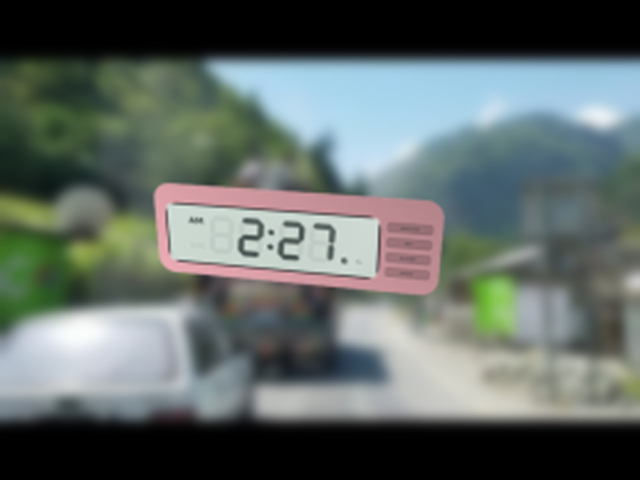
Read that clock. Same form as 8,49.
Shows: 2,27
